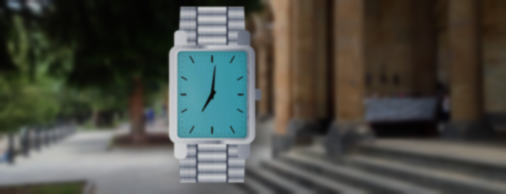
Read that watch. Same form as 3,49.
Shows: 7,01
